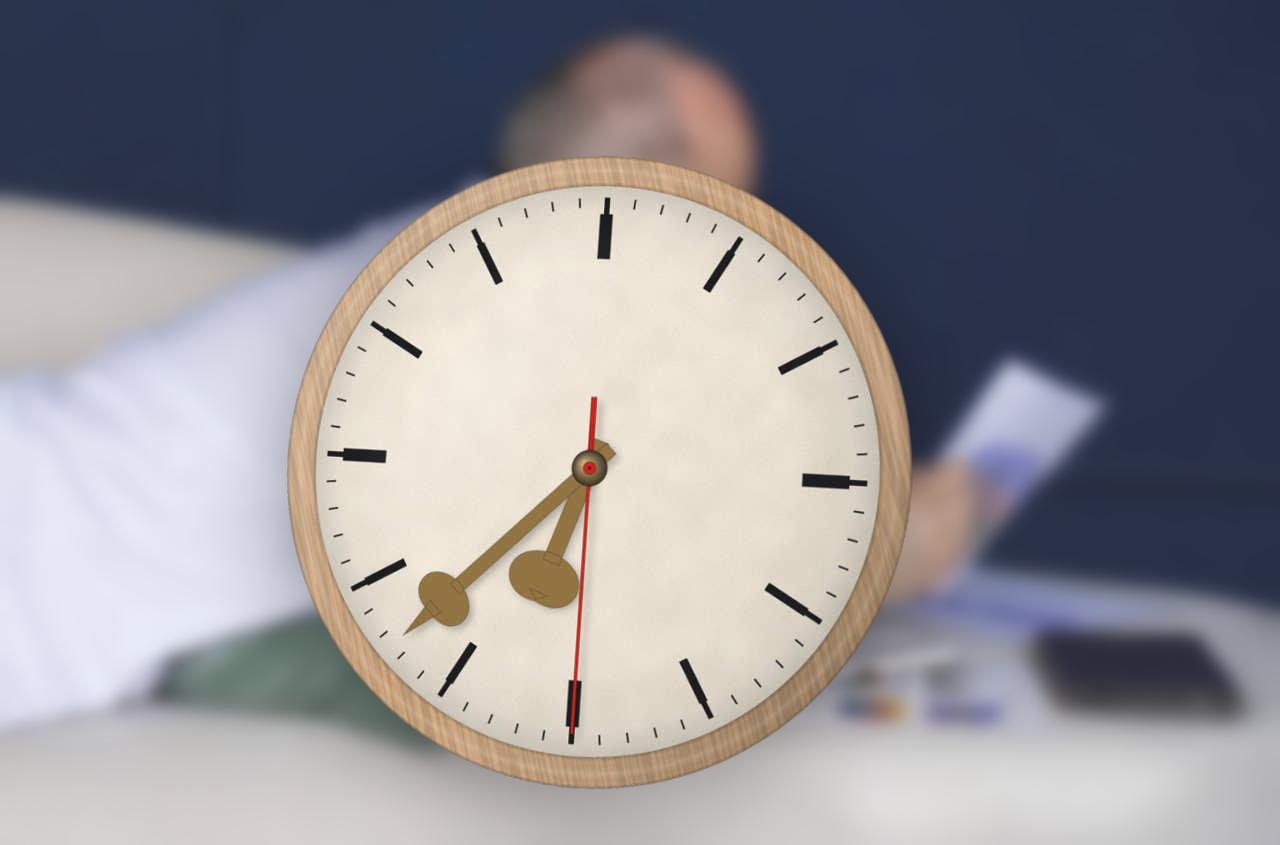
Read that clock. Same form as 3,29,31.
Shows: 6,37,30
